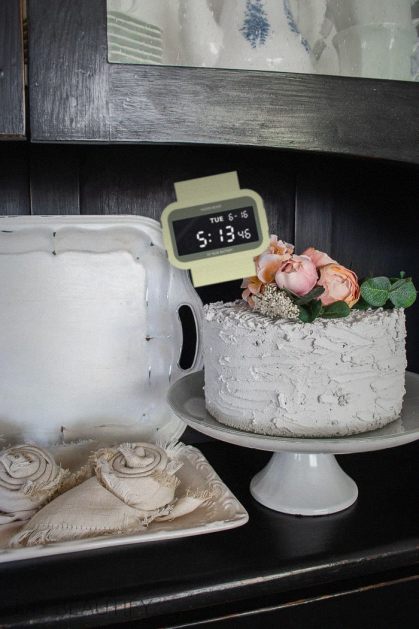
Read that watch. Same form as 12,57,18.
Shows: 5,13,46
